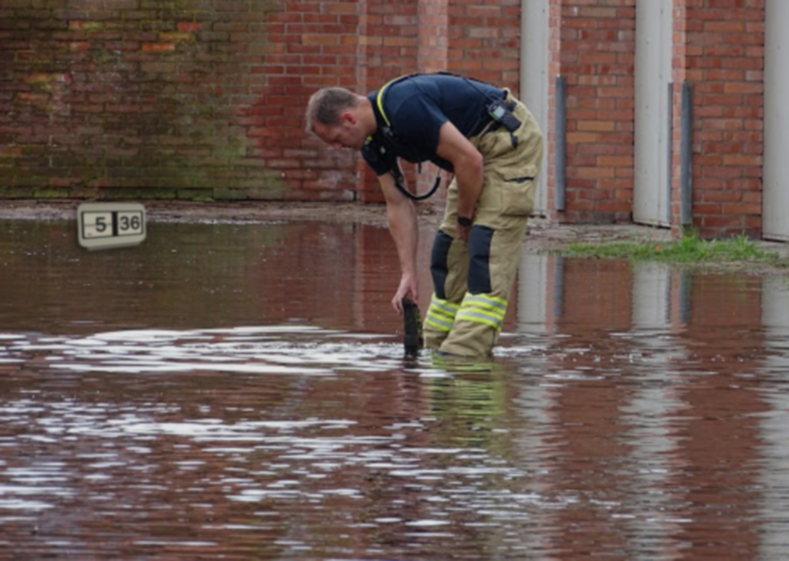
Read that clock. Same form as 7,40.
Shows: 5,36
